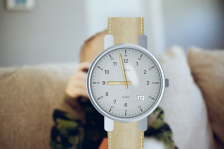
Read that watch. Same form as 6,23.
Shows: 8,58
